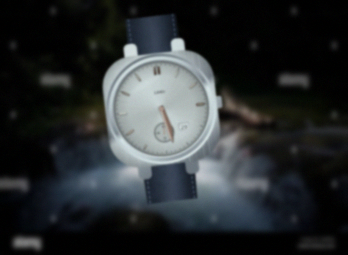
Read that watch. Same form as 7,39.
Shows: 5,28
